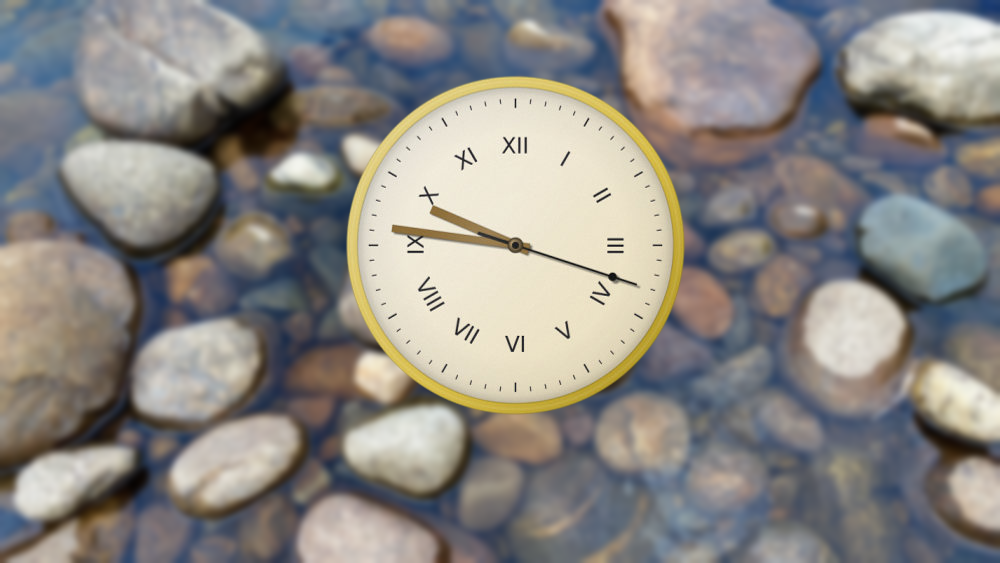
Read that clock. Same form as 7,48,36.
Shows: 9,46,18
